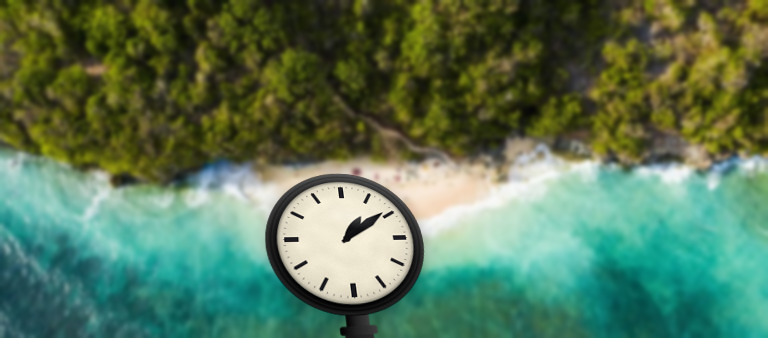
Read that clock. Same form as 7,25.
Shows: 1,09
